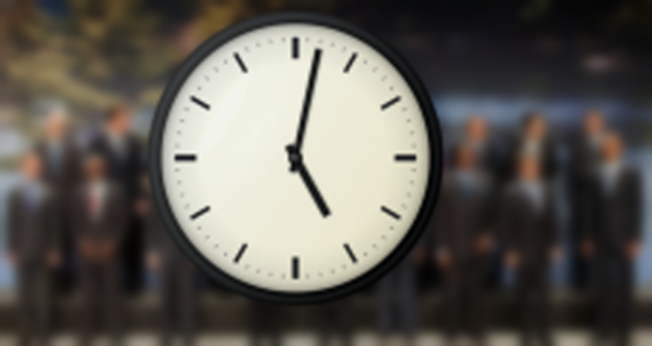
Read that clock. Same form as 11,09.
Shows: 5,02
